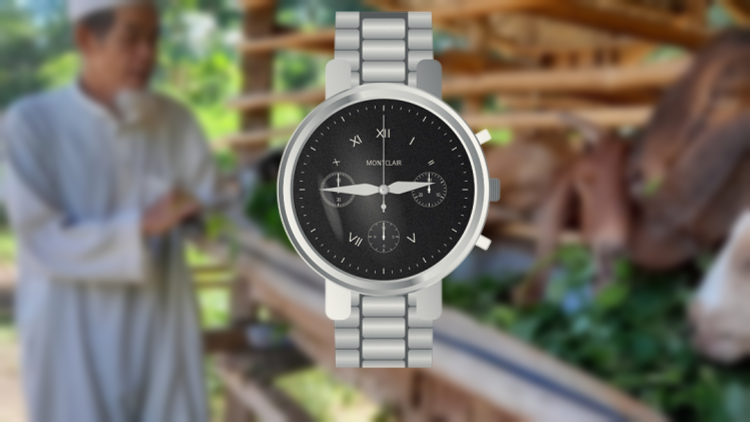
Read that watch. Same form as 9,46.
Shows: 2,45
